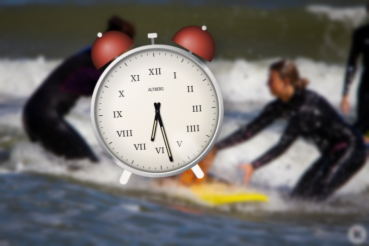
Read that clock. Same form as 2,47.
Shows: 6,28
